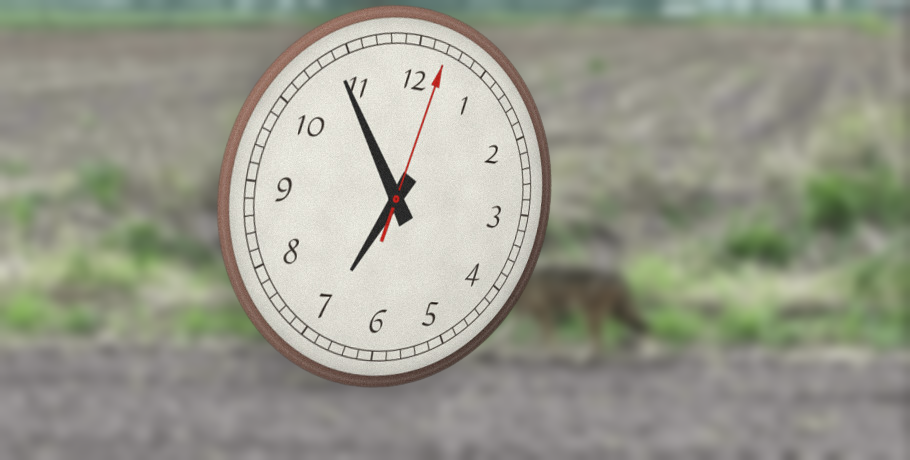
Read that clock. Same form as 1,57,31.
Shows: 6,54,02
